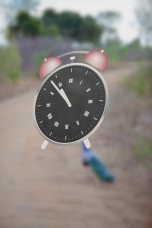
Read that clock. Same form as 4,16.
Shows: 10,53
